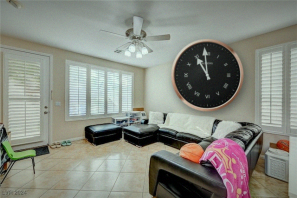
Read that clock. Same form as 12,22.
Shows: 10,59
